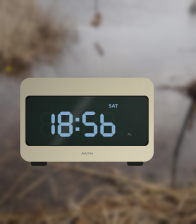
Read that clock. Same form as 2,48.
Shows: 18,56
